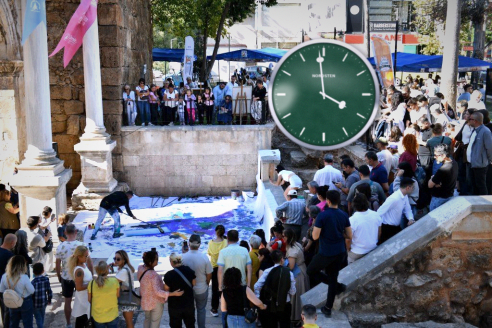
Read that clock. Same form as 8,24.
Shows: 3,59
